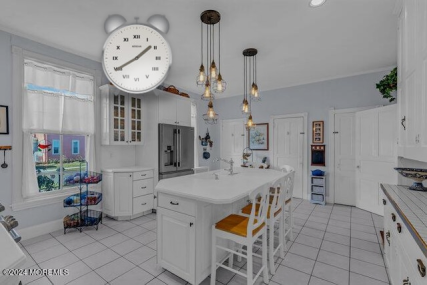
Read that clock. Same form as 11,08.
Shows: 1,40
